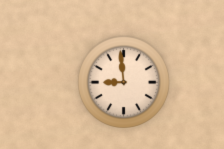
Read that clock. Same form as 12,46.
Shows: 8,59
